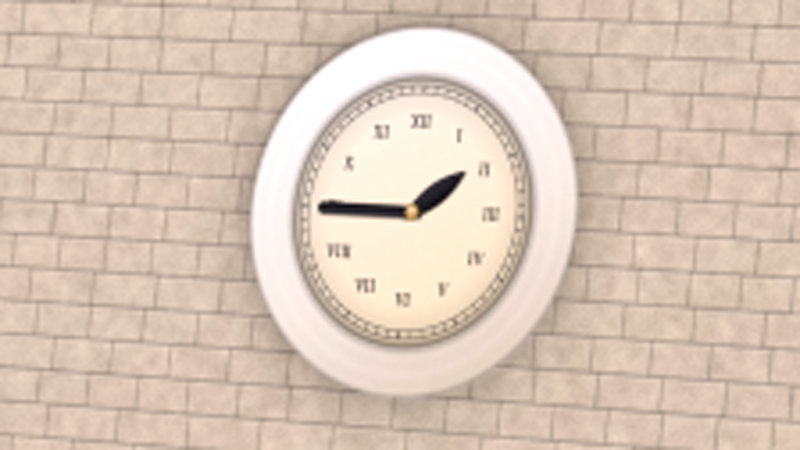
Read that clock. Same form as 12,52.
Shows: 1,45
